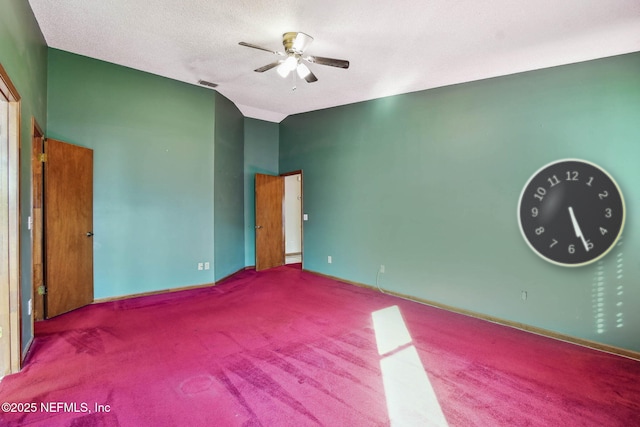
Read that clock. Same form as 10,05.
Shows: 5,26
